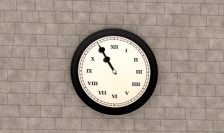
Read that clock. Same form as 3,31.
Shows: 10,55
